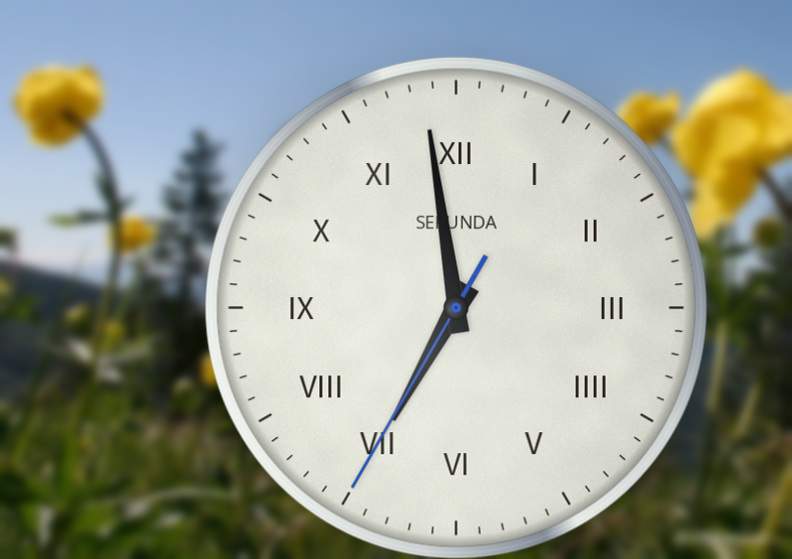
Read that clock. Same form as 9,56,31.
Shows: 6,58,35
